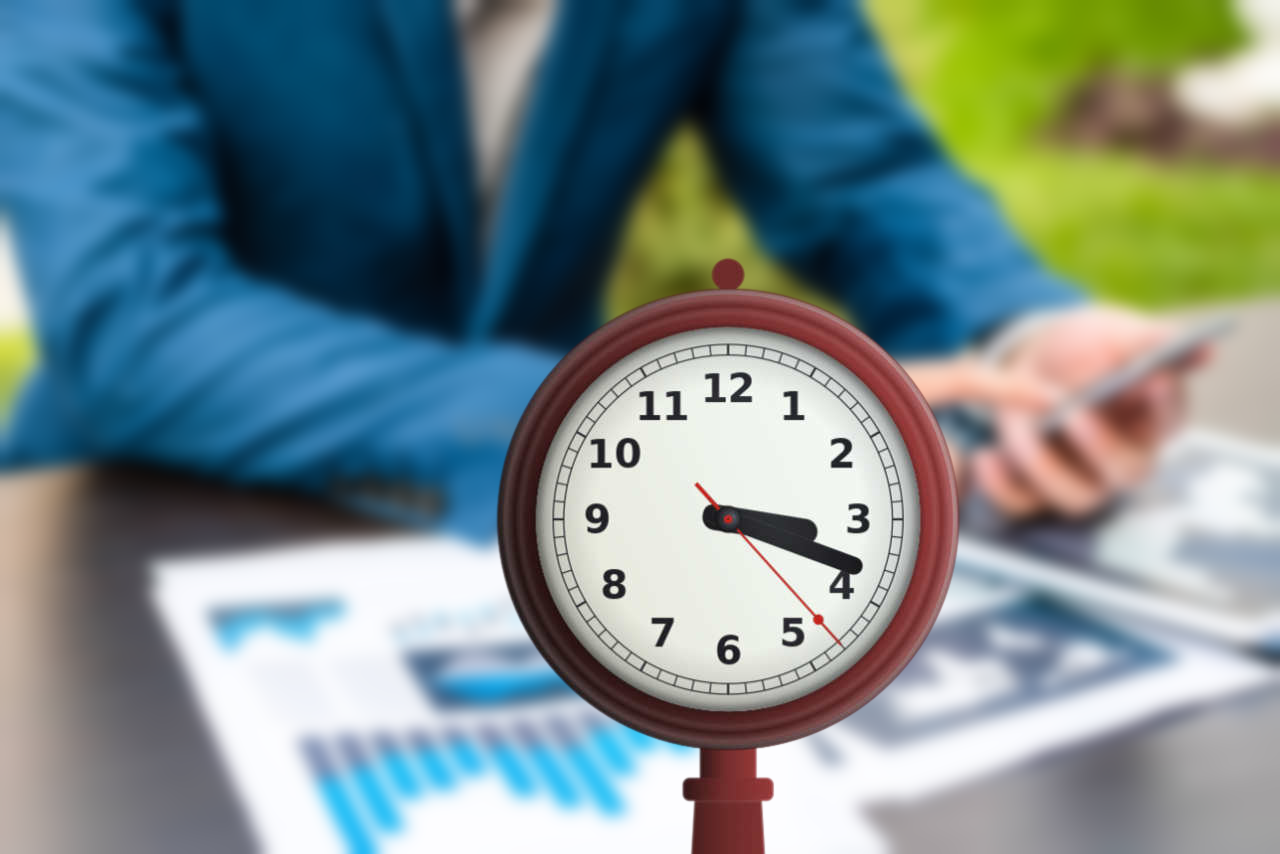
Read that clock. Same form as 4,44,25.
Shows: 3,18,23
